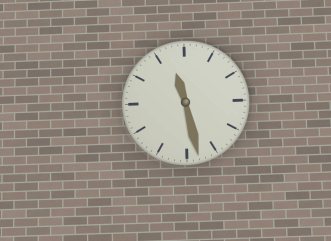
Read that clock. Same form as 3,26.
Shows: 11,28
